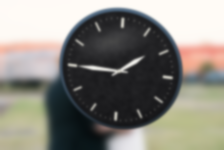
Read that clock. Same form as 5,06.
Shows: 1,45
